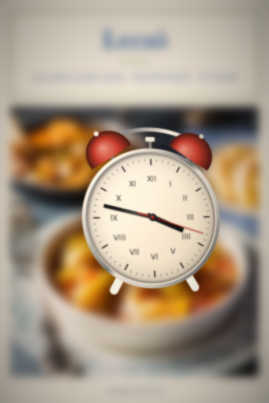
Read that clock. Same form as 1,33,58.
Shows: 3,47,18
